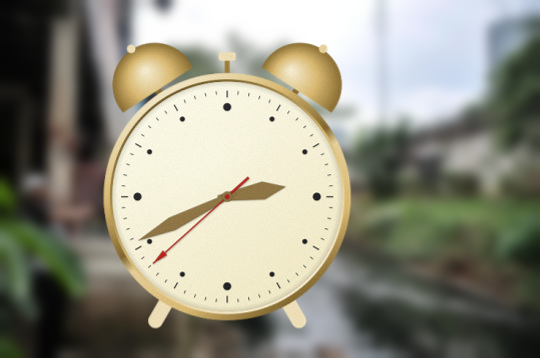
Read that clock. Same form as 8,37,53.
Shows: 2,40,38
